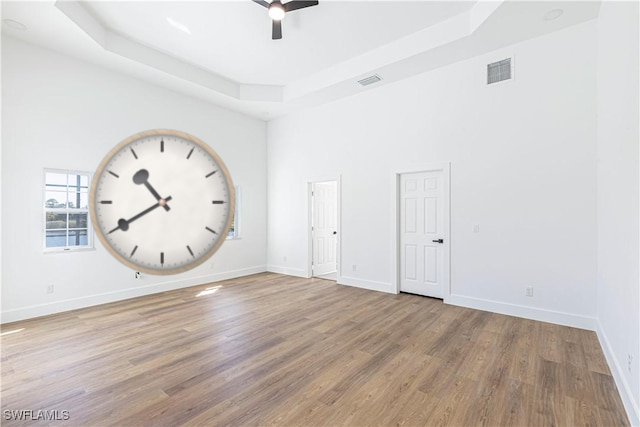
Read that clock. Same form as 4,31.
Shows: 10,40
